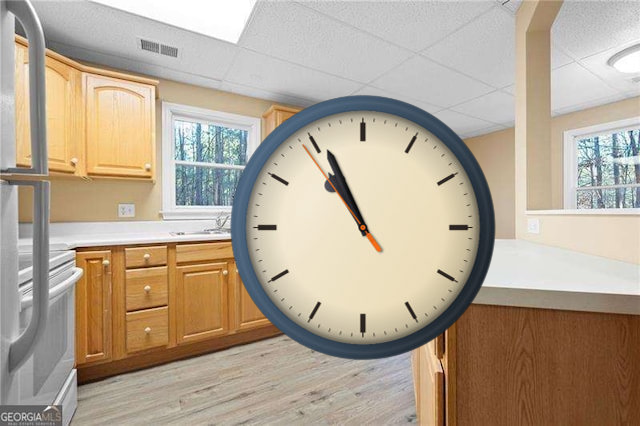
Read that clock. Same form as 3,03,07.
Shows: 10,55,54
